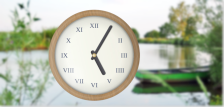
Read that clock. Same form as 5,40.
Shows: 5,05
